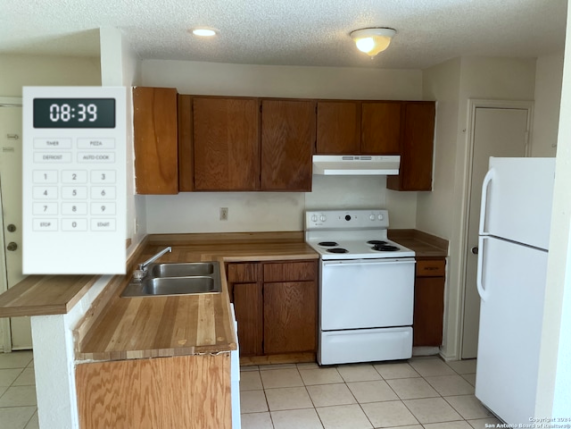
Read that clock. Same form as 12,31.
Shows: 8,39
